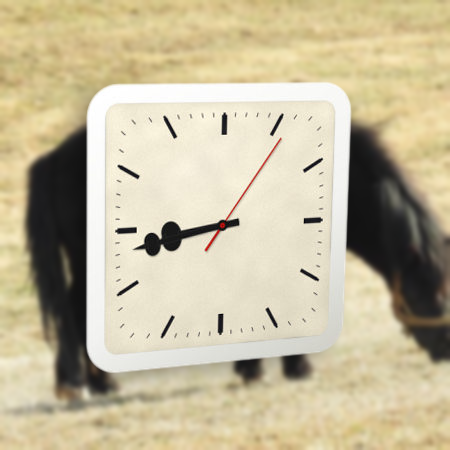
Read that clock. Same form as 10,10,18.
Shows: 8,43,06
